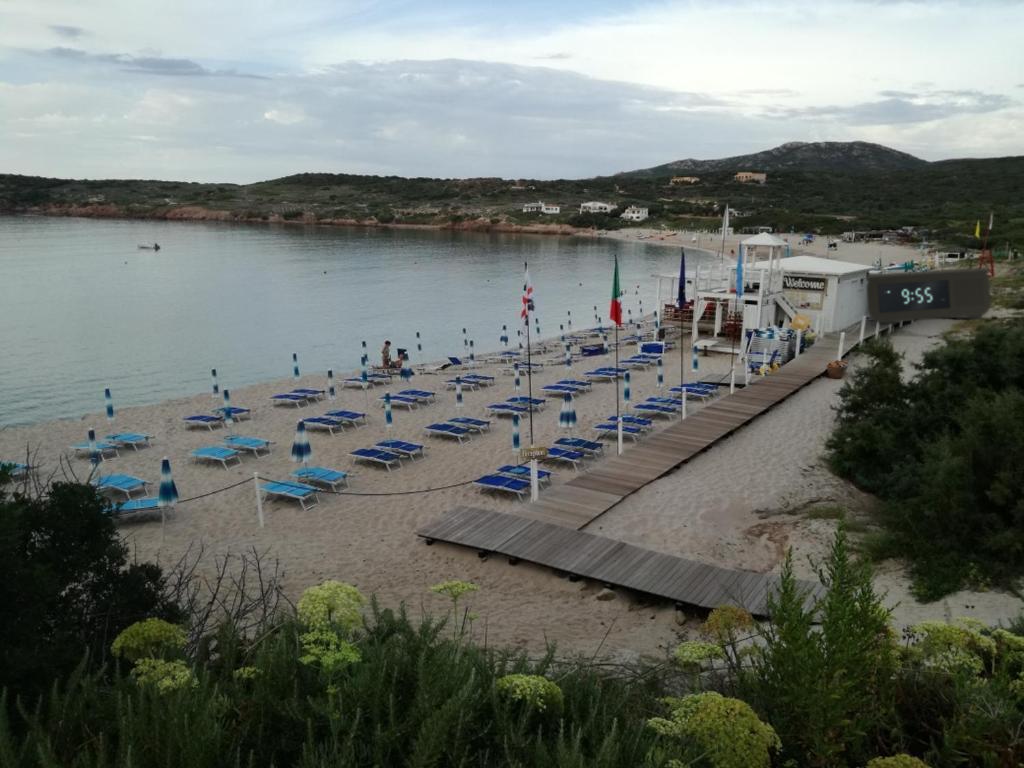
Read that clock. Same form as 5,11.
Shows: 9,55
